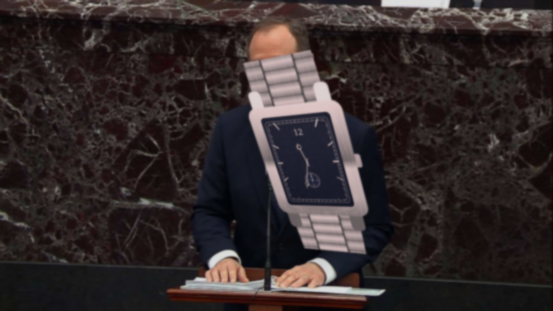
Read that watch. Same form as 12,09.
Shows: 11,33
